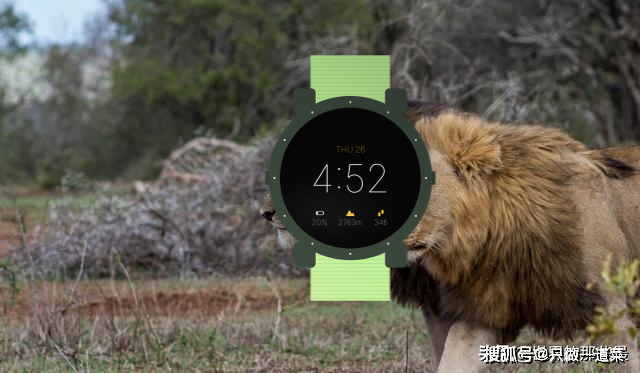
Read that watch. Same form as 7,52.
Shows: 4,52
